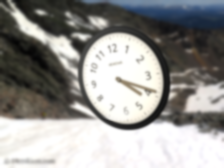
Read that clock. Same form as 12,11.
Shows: 4,19
